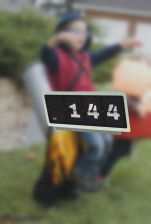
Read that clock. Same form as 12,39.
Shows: 1,44
